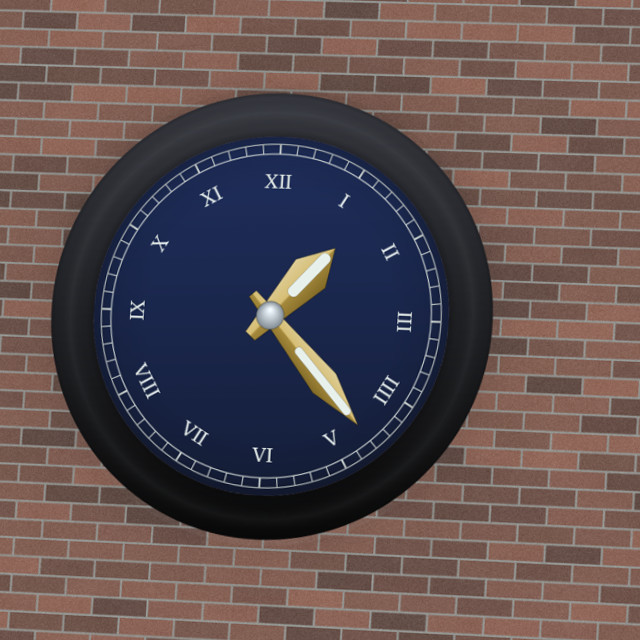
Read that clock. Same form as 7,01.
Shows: 1,23
